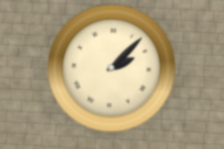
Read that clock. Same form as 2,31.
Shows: 2,07
